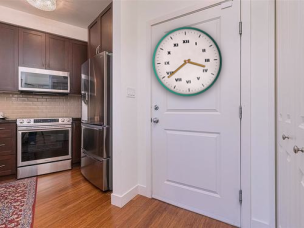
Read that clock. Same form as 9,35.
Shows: 3,39
